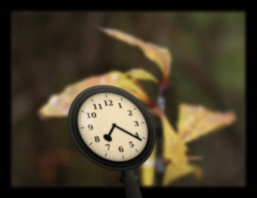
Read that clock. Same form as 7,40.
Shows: 7,21
